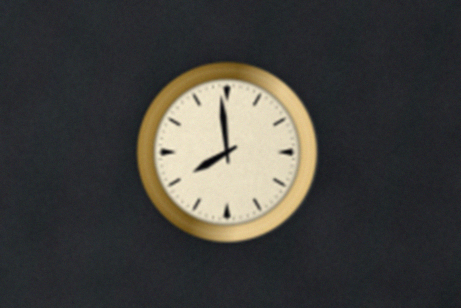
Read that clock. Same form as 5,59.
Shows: 7,59
